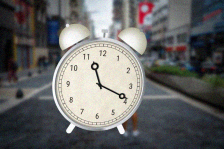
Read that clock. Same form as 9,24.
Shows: 11,19
